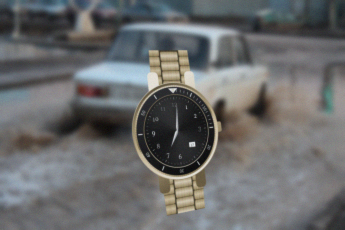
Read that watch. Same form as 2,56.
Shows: 7,01
